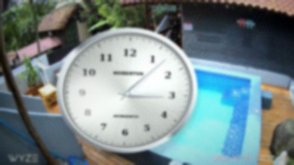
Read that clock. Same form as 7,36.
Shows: 3,07
